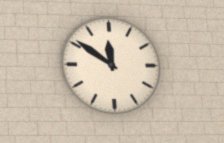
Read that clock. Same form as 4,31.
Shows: 11,51
